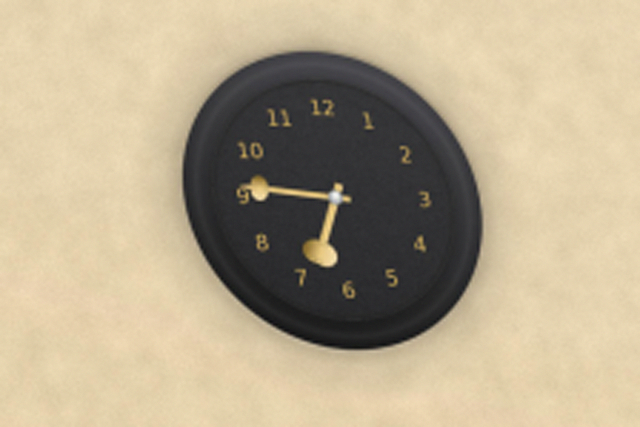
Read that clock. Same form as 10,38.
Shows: 6,46
